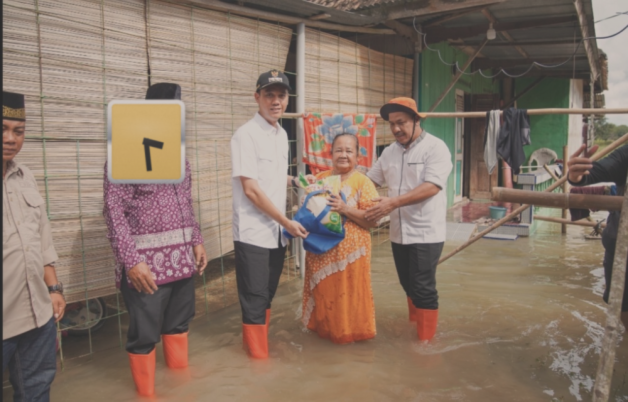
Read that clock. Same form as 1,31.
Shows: 3,29
